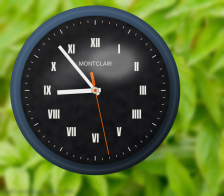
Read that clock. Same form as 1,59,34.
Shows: 8,53,28
